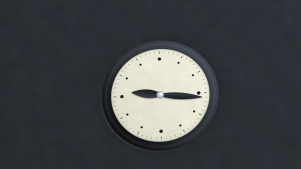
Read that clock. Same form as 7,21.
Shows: 9,16
